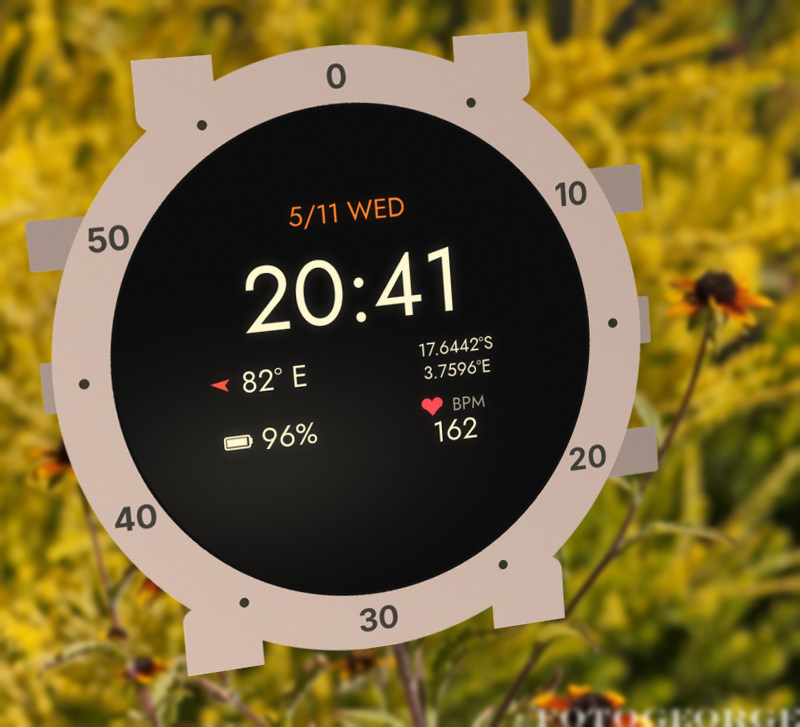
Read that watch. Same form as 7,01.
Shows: 20,41
